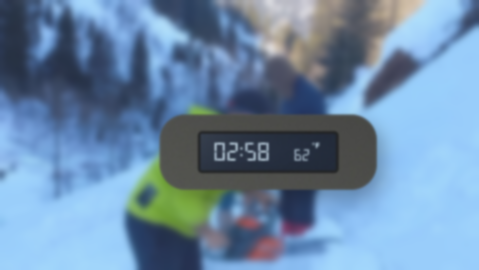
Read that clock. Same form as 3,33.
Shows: 2,58
